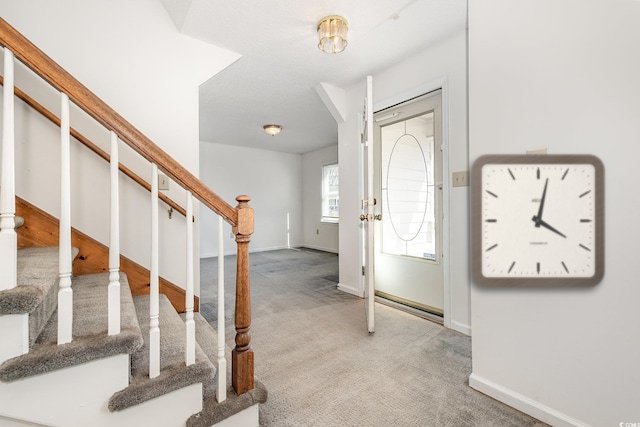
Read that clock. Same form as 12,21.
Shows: 4,02
